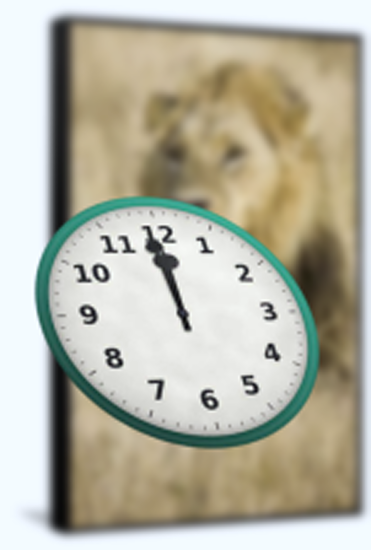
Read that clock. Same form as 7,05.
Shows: 11,59
